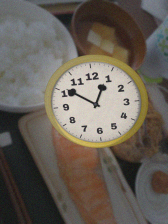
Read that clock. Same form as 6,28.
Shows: 12,51
